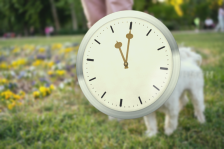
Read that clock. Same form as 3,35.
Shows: 11,00
